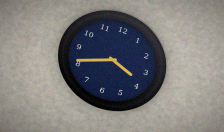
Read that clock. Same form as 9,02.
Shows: 3,41
